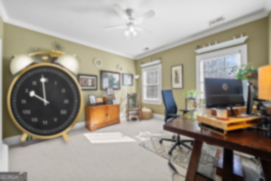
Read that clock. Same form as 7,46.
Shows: 9,59
